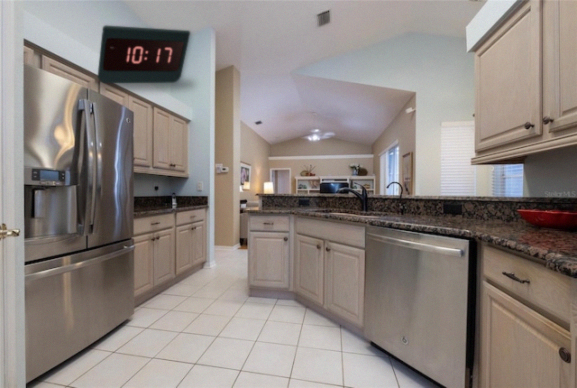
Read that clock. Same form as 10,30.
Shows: 10,17
